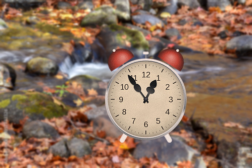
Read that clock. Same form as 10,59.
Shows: 12,54
